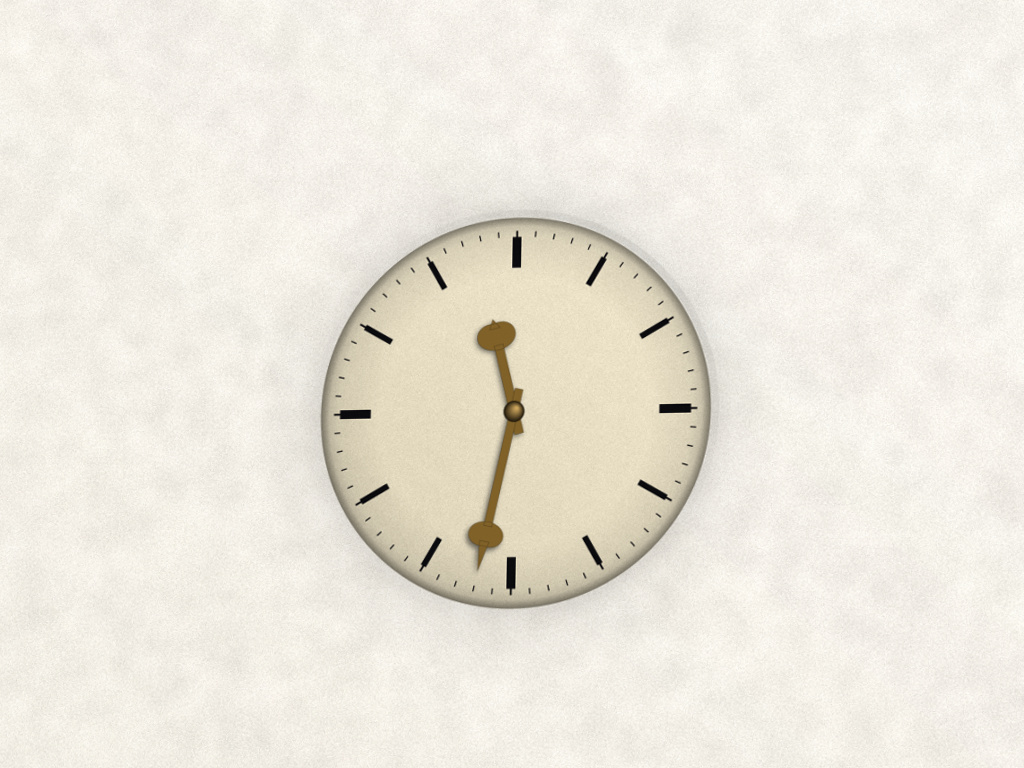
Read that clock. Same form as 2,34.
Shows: 11,32
